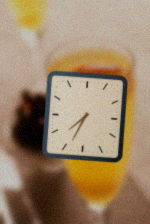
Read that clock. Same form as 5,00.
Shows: 7,34
